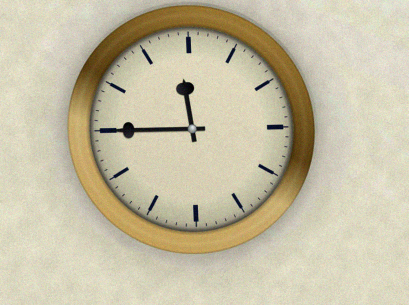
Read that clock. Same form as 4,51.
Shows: 11,45
